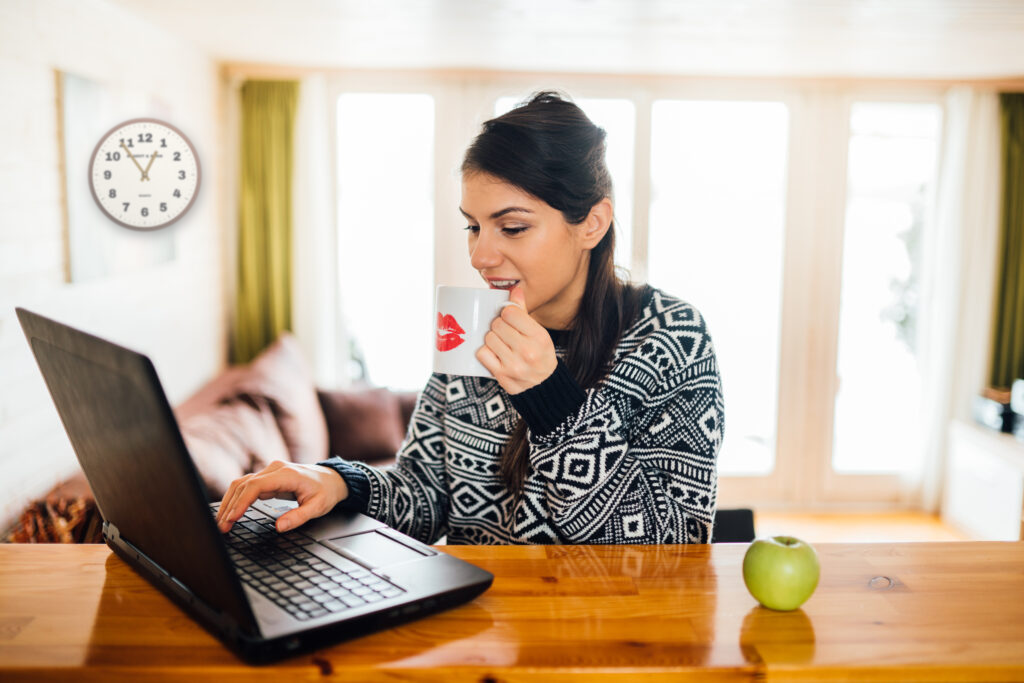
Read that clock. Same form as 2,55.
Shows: 12,54
